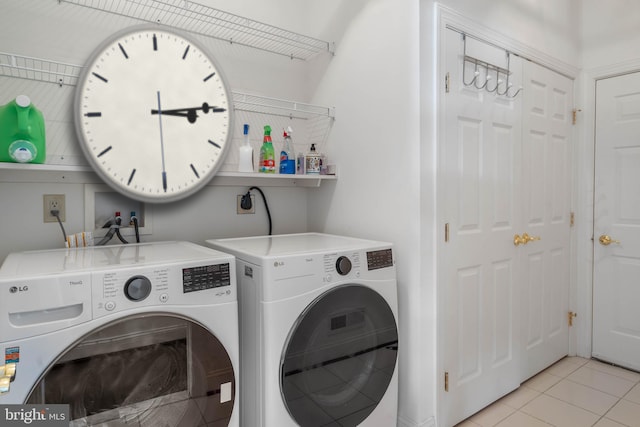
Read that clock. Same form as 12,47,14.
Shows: 3,14,30
